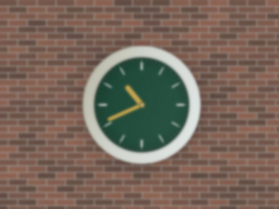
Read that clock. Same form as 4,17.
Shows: 10,41
